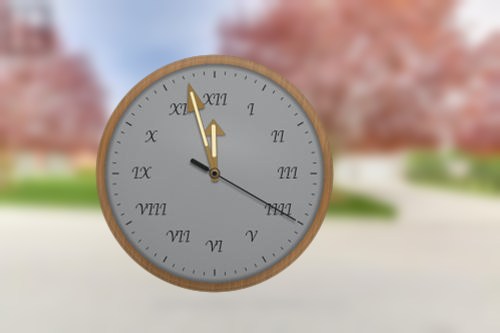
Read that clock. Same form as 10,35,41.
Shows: 11,57,20
